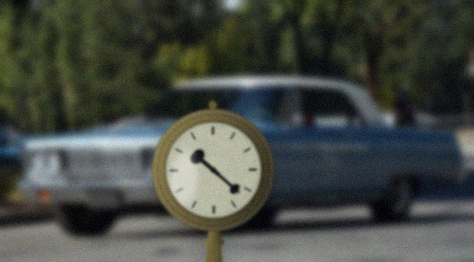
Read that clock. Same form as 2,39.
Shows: 10,22
